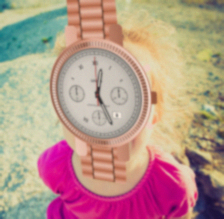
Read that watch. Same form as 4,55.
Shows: 12,26
